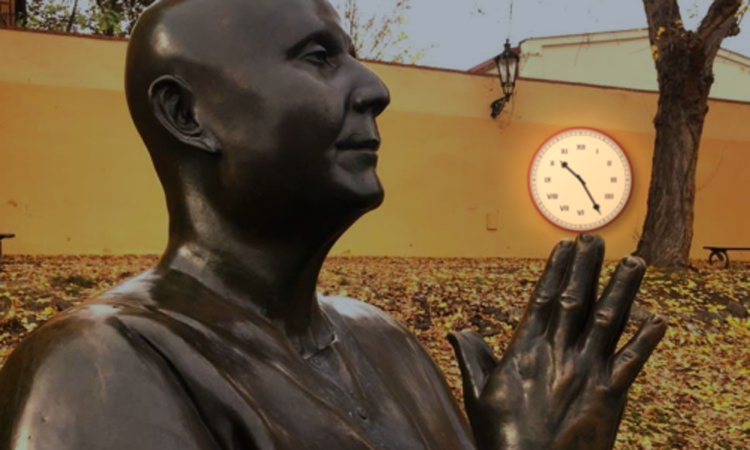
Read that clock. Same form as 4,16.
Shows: 10,25
